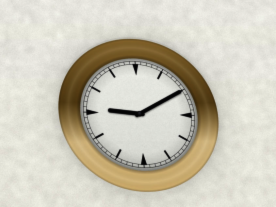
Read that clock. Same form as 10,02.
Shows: 9,10
